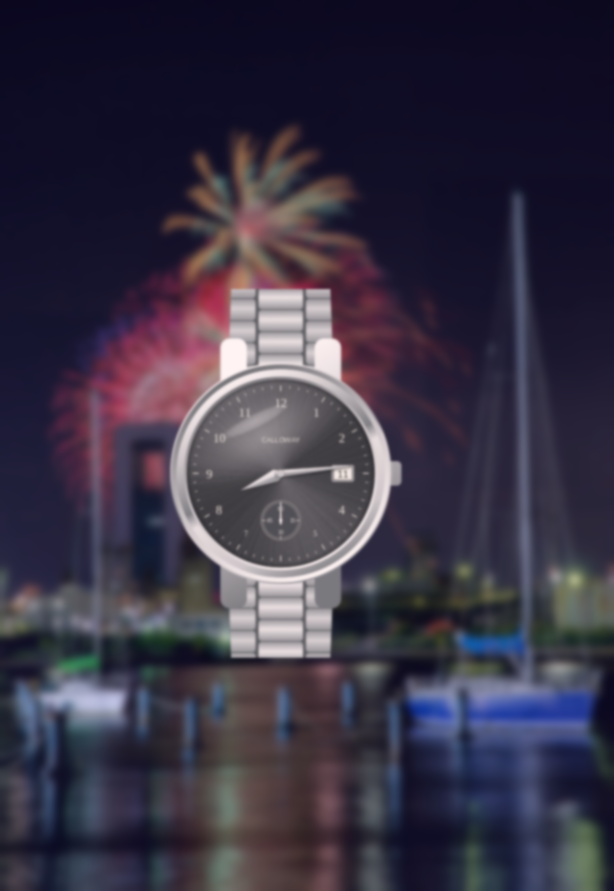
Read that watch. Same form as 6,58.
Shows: 8,14
